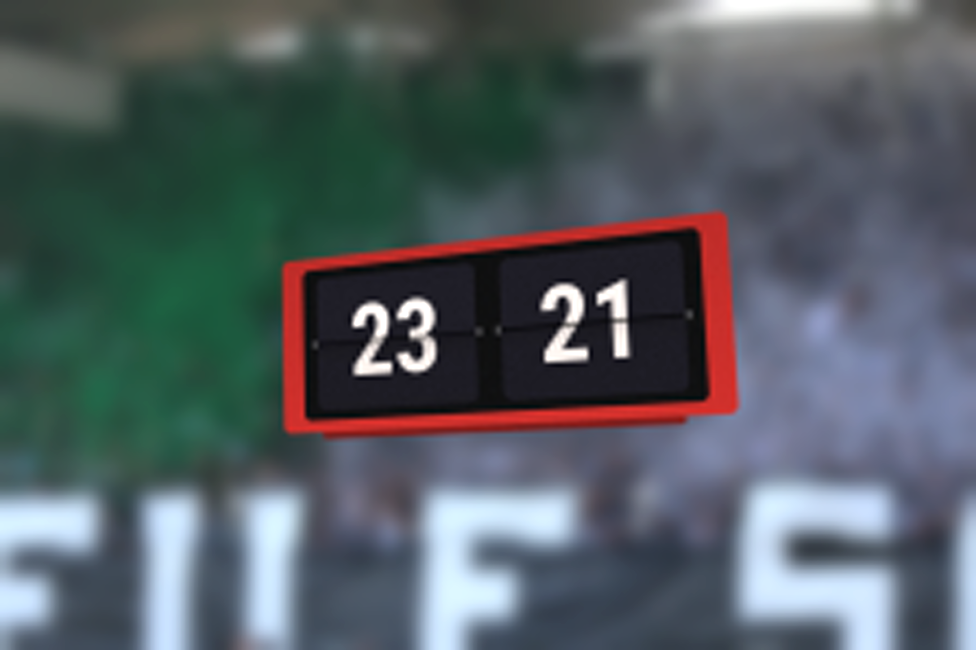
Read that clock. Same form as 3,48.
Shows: 23,21
